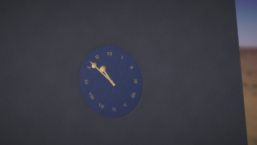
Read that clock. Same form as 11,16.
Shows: 10,52
